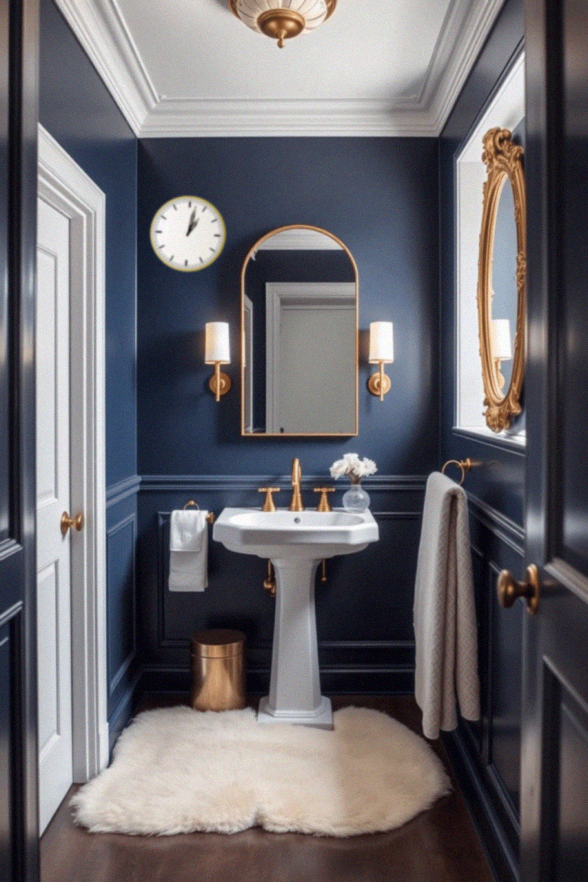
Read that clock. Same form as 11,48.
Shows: 1,02
